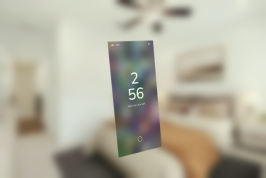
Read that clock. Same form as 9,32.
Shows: 2,56
